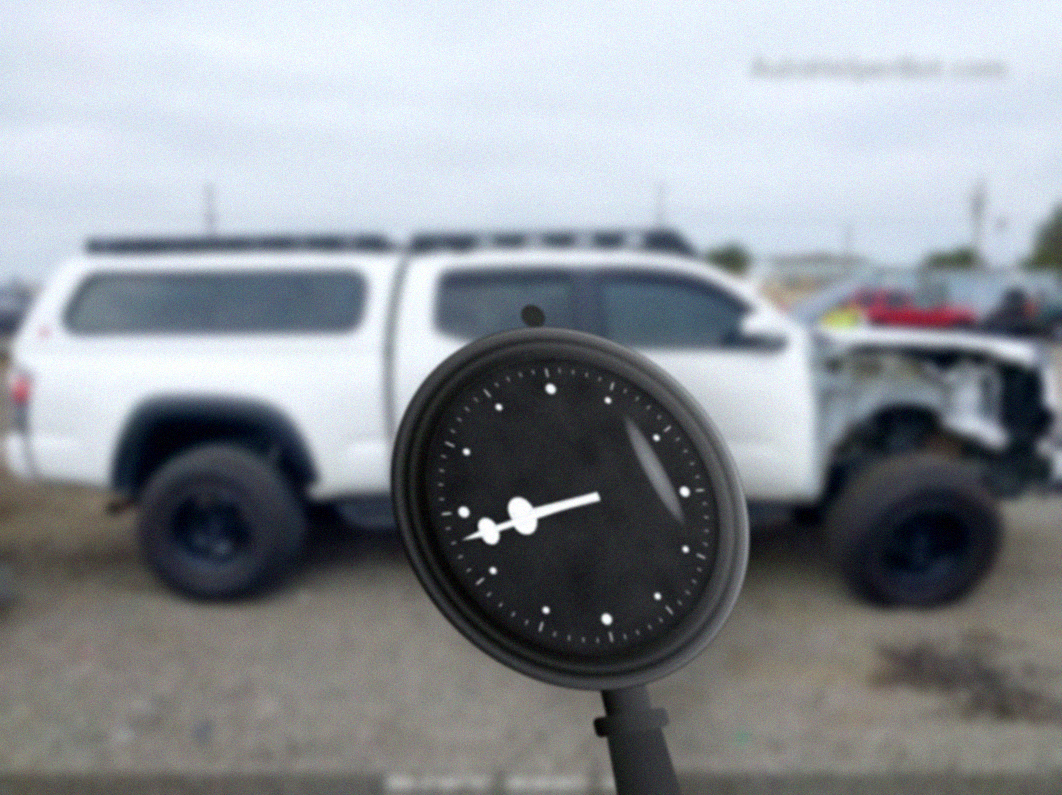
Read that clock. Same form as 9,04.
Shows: 8,43
